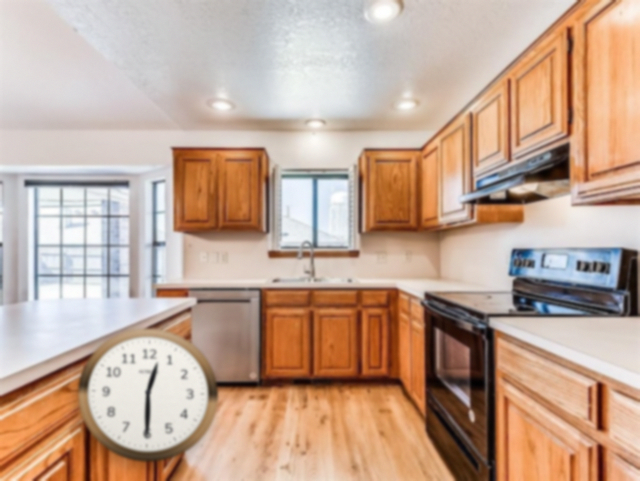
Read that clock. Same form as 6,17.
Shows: 12,30
